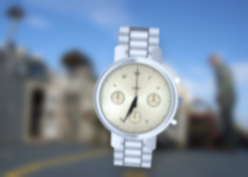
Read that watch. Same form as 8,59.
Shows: 6,34
